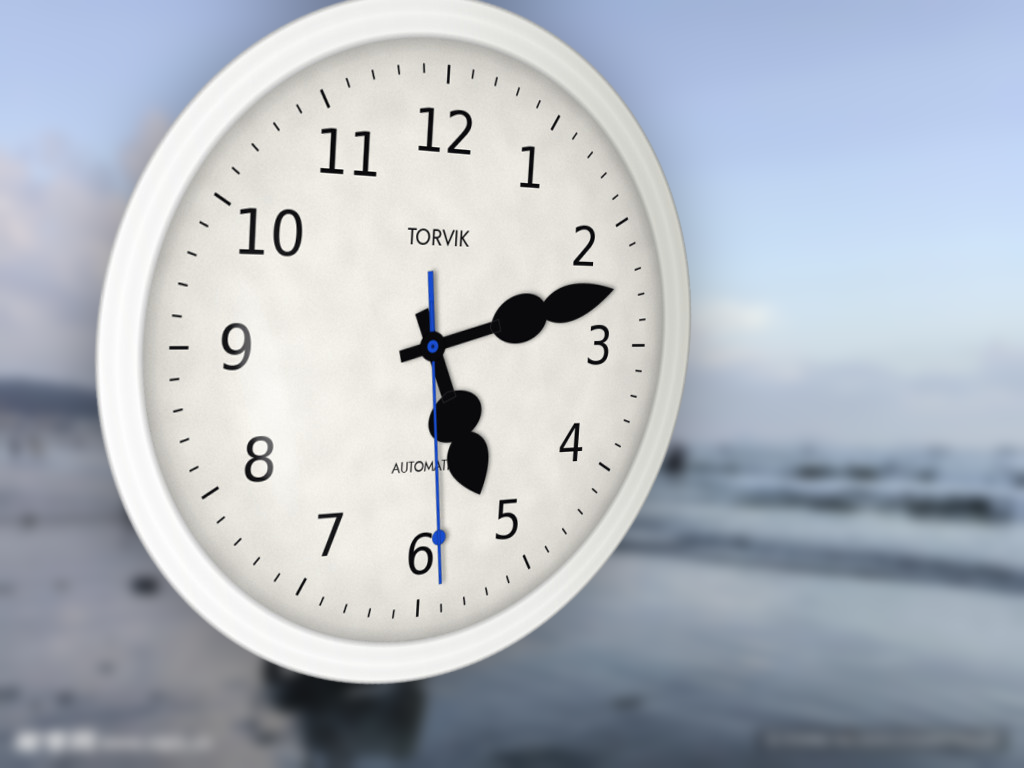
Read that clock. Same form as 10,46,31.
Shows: 5,12,29
